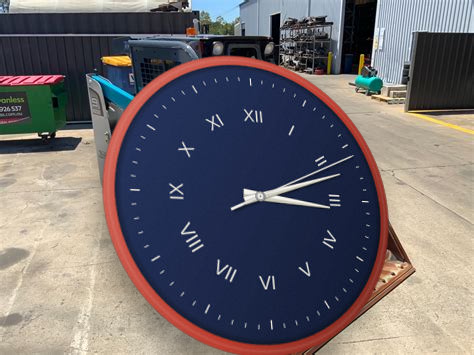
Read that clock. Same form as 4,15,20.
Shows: 3,12,11
